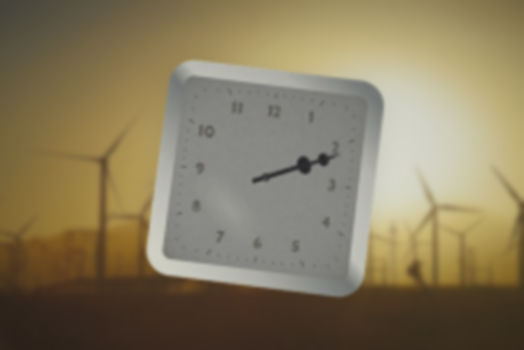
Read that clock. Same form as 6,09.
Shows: 2,11
